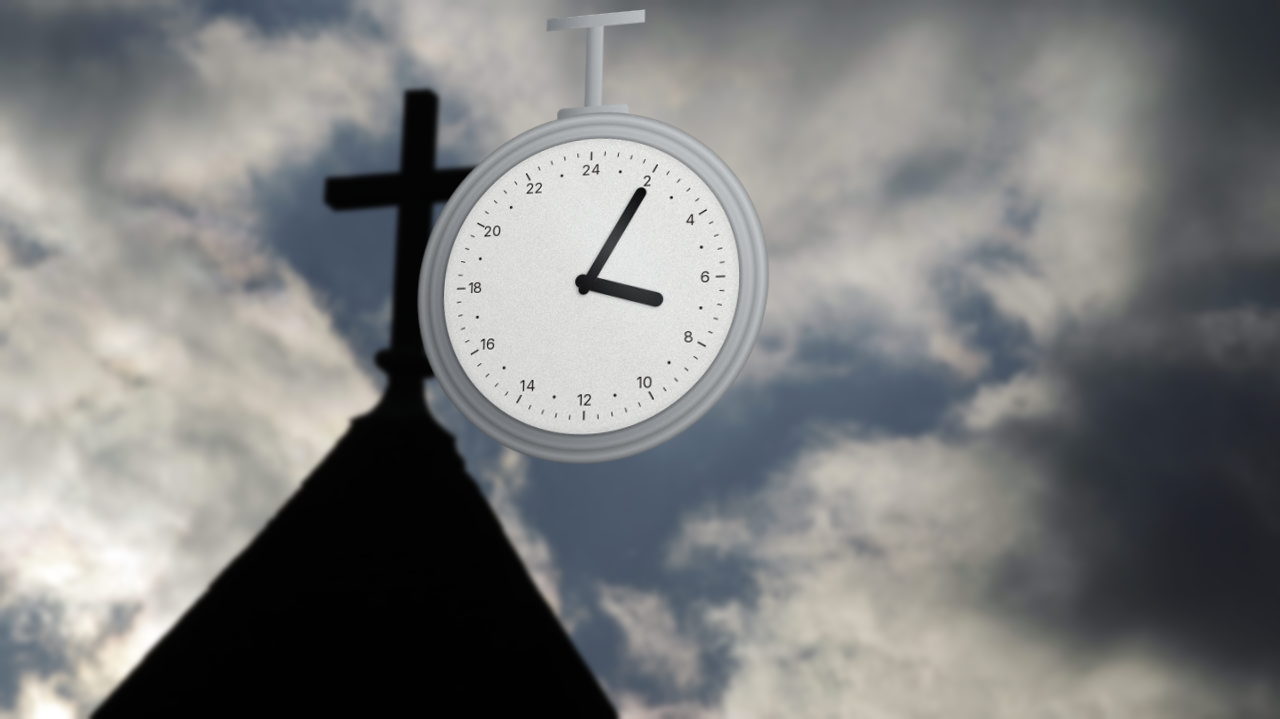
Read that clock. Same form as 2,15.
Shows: 7,05
